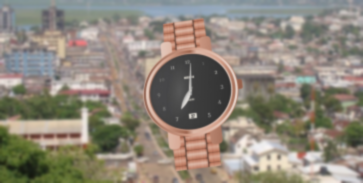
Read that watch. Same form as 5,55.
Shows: 7,01
